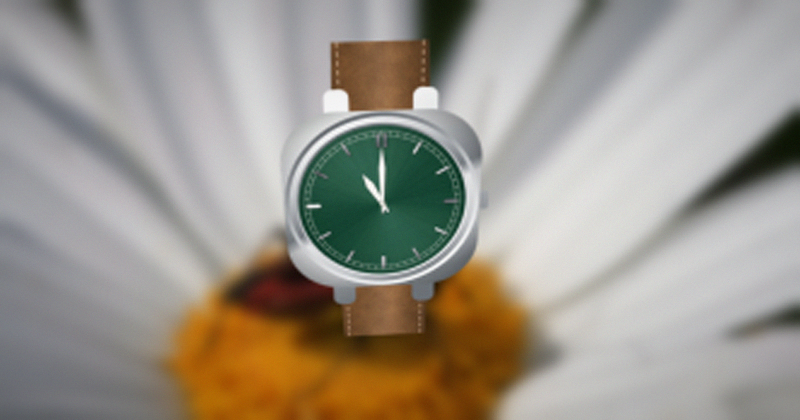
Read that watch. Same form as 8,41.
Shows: 11,00
